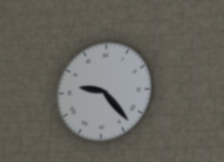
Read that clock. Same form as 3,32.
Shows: 9,23
